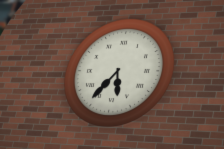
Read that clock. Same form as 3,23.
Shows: 5,36
